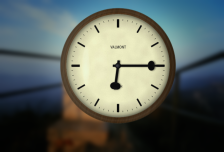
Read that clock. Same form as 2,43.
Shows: 6,15
